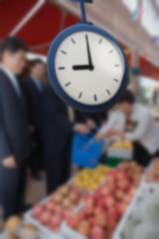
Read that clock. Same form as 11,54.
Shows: 9,00
